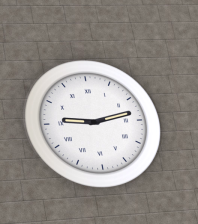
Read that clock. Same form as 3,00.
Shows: 9,13
